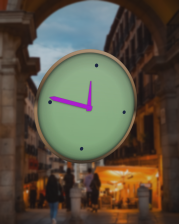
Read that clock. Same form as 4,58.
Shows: 11,46
